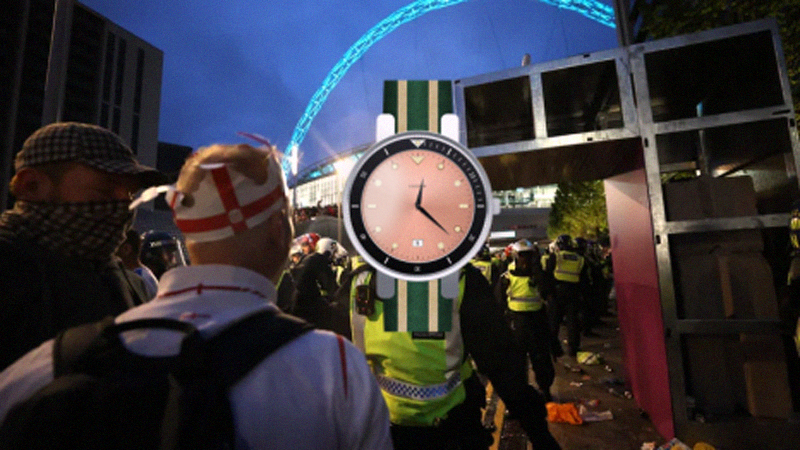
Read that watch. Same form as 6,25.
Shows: 12,22
